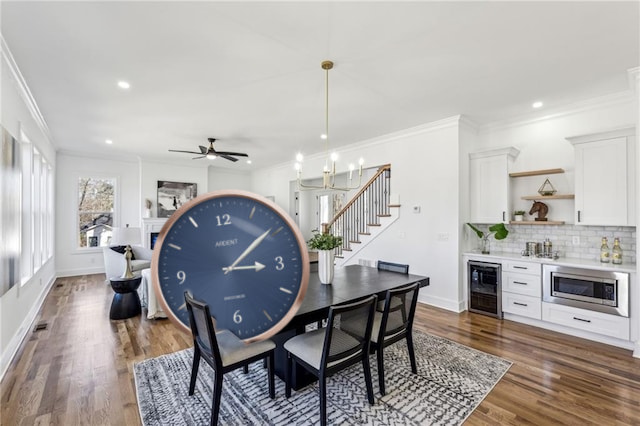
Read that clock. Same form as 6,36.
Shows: 3,09
